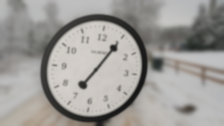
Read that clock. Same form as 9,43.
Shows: 7,05
